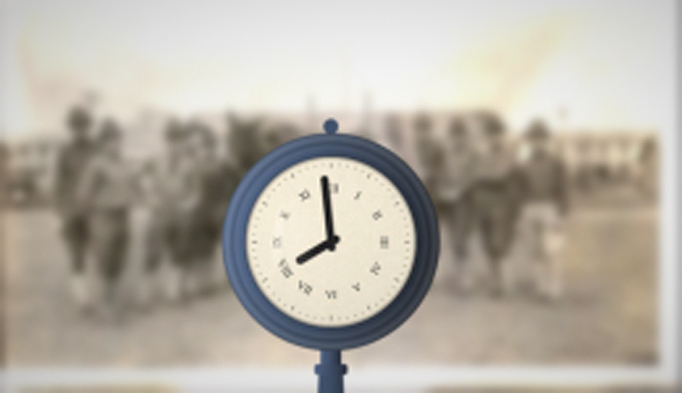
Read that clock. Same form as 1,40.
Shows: 7,59
